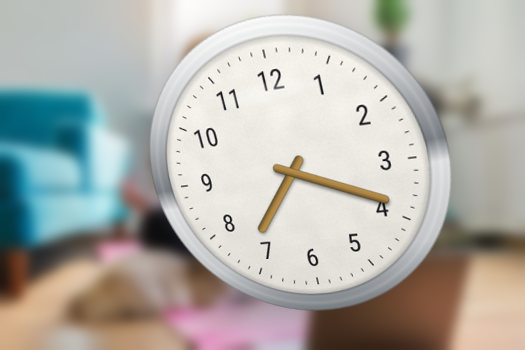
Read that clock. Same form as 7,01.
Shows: 7,19
